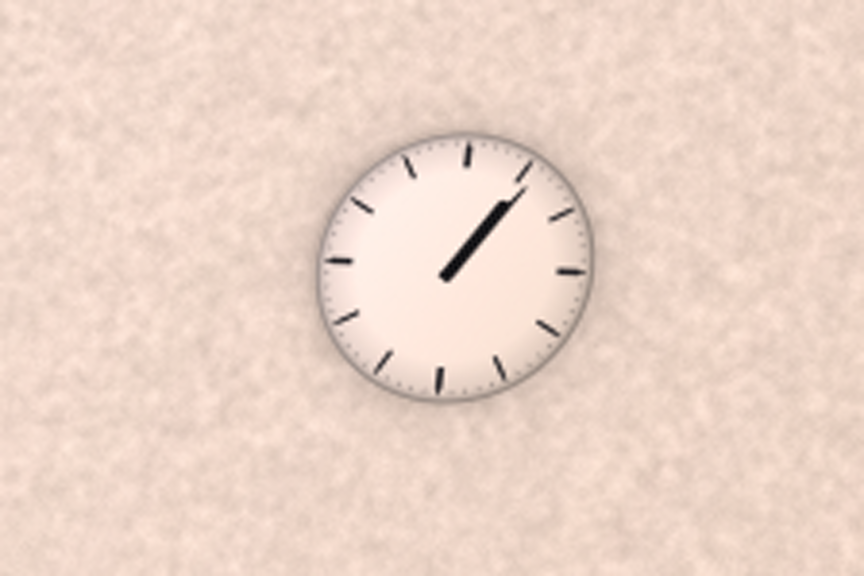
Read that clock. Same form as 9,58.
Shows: 1,06
